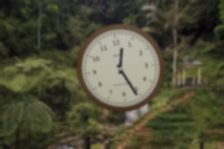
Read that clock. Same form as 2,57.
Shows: 12,26
